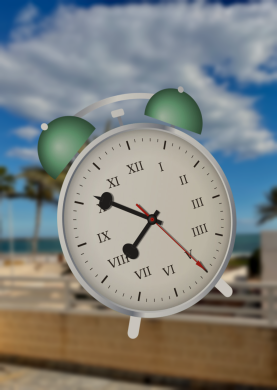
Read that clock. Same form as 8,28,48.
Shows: 7,51,25
